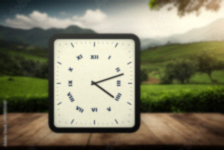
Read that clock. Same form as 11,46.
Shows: 4,12
